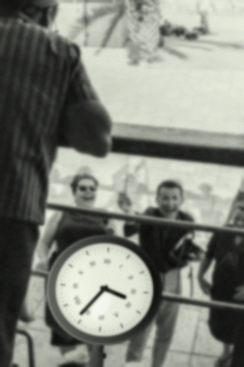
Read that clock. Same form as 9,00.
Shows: 3,36
